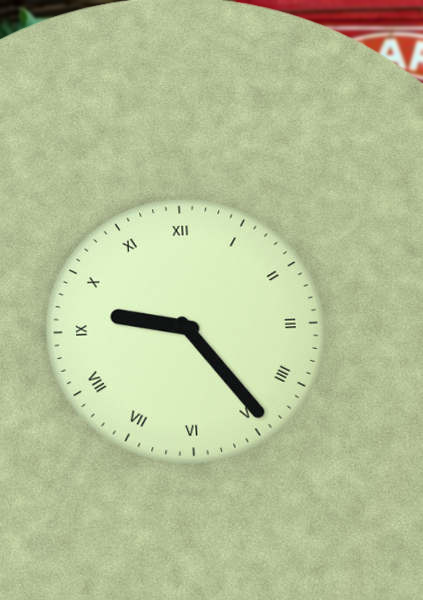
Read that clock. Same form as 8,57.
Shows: 9,24
